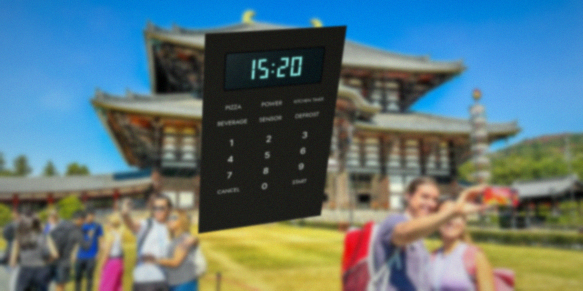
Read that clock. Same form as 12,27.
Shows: 15,20
